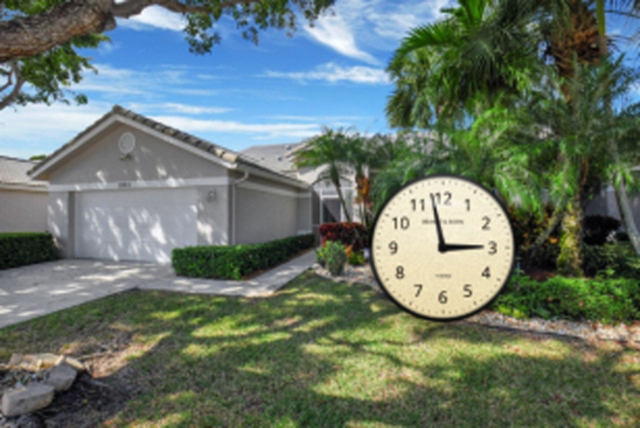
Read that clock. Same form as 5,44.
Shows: 2,58
